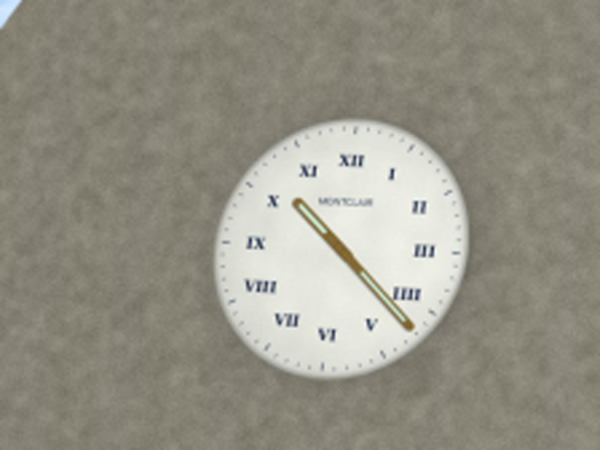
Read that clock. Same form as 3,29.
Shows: 10,22
